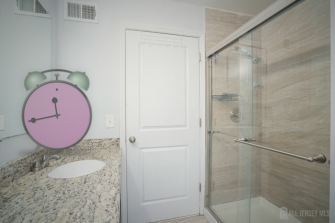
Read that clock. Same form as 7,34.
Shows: 11,43
